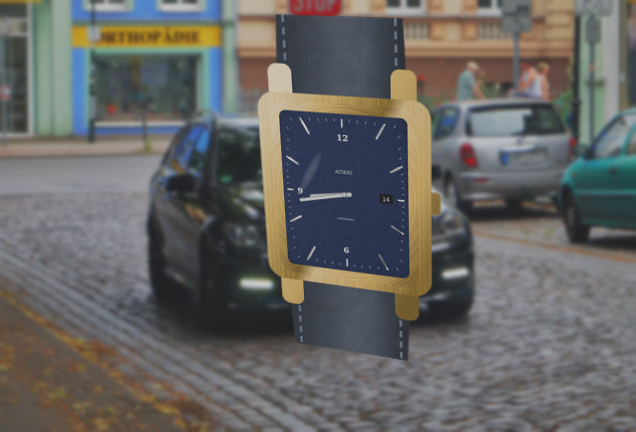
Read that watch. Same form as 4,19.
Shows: 8,43
